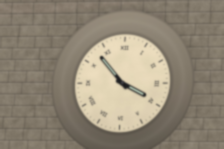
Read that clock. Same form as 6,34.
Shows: 3,53
